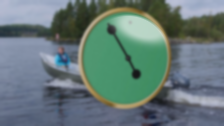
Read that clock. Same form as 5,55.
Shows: 4,54
